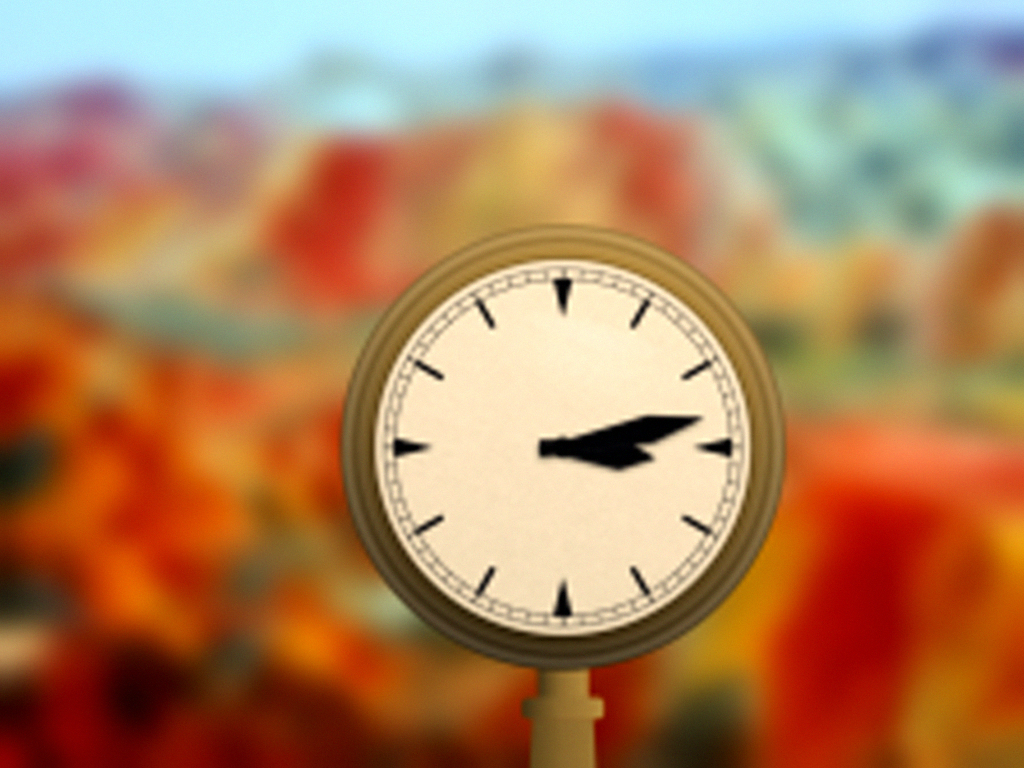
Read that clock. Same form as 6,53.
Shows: 3,13
